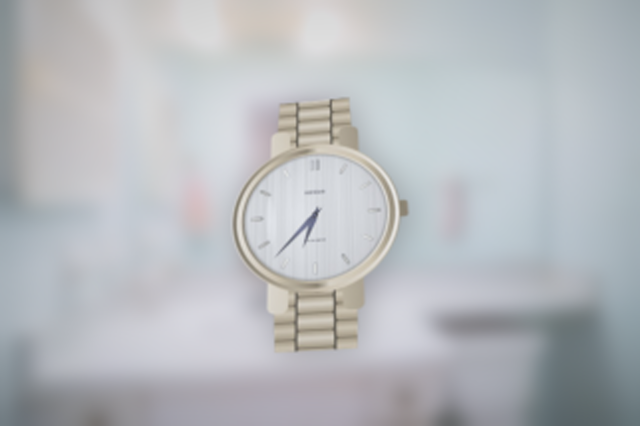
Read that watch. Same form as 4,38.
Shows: 6,37
